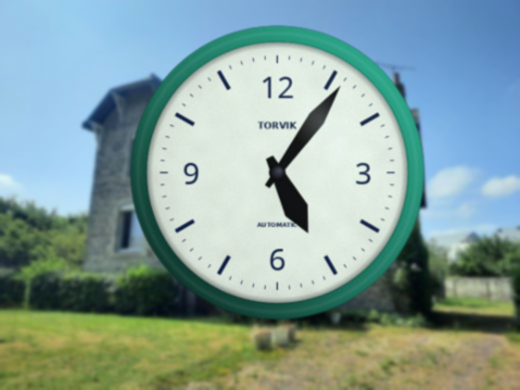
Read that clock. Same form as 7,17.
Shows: 5,06
